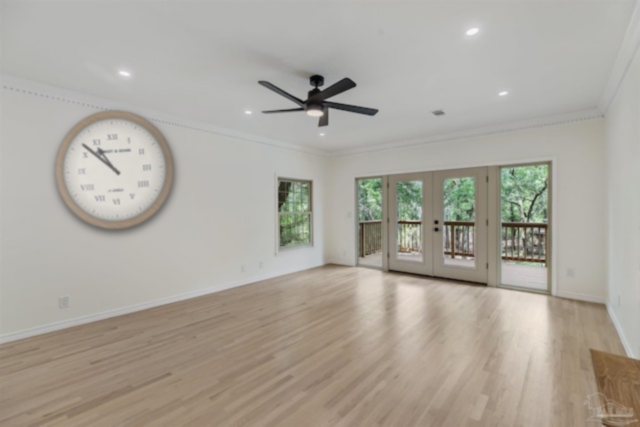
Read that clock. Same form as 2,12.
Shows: 10,52
